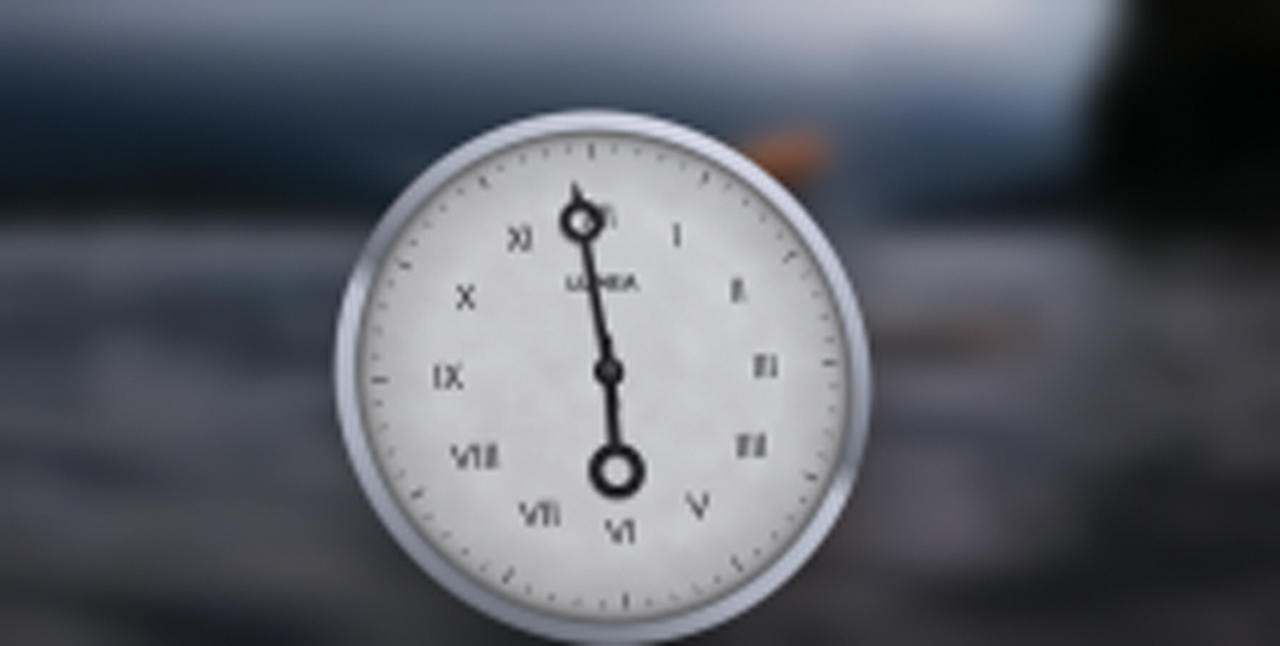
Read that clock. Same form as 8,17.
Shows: 5,59
